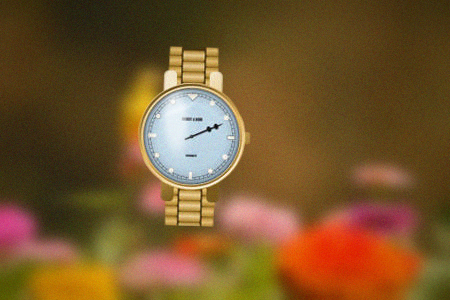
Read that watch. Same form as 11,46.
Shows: 2,11
